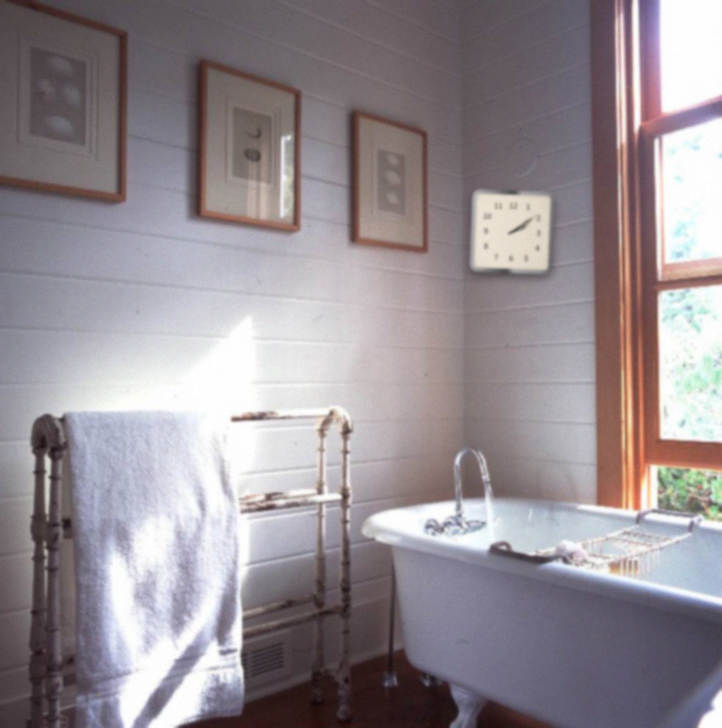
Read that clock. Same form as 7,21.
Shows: 2,09
